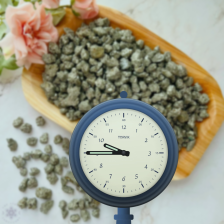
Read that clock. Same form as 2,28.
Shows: 9,45
